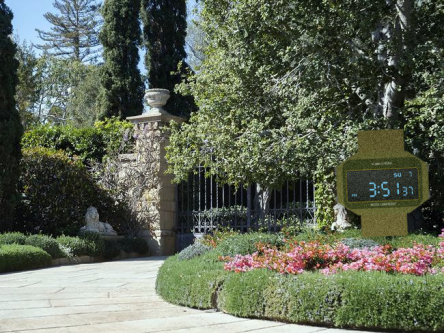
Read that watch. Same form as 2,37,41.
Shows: 3,51,37
